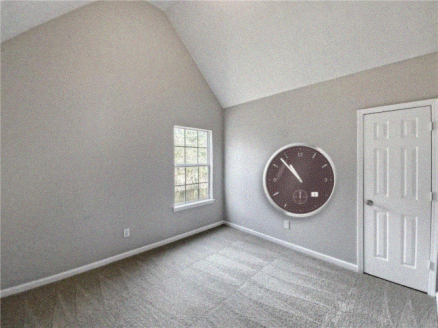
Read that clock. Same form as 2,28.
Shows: 10,53
